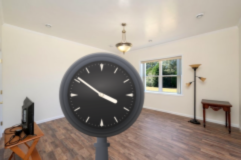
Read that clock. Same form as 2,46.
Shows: 3,51
